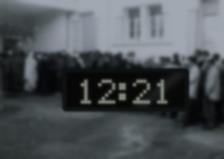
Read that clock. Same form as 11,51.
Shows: 12,21
